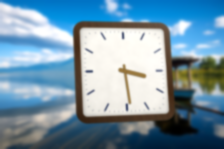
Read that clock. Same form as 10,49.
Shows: 3,29
